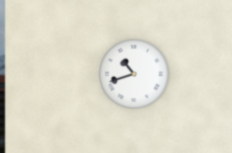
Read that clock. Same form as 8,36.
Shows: 10,42
